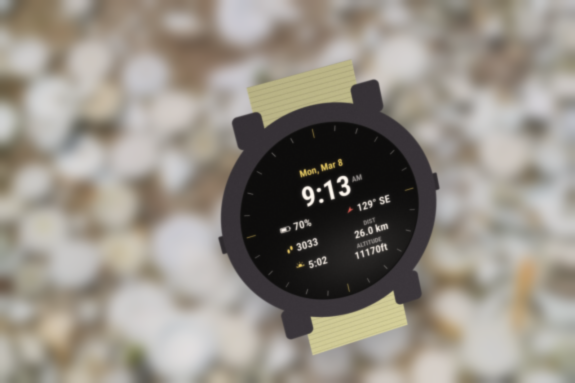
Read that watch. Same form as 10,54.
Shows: 9,13
